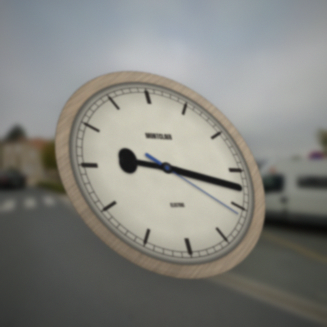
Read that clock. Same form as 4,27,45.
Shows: 9,17,21
